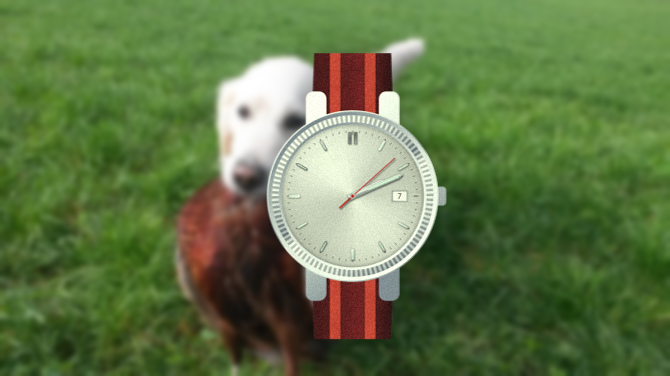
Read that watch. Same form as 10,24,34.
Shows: 2,11,08
